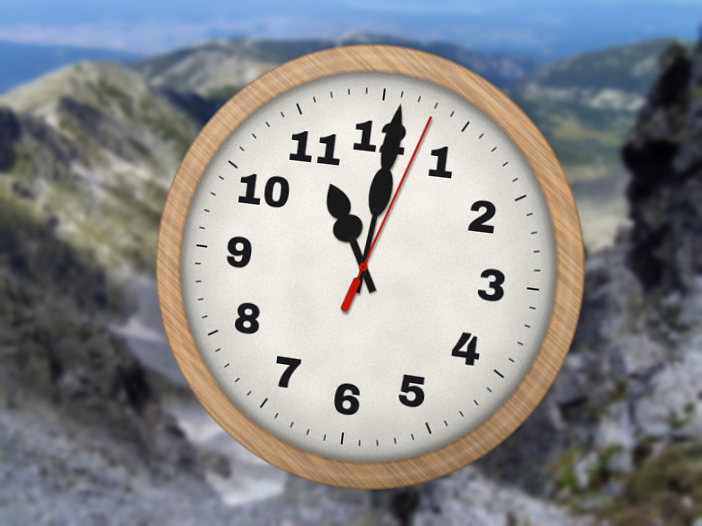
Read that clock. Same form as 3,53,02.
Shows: 11,01,03
